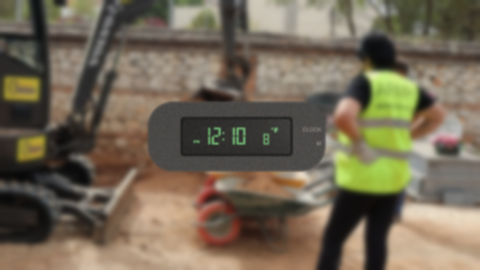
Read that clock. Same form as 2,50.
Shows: 12,10
